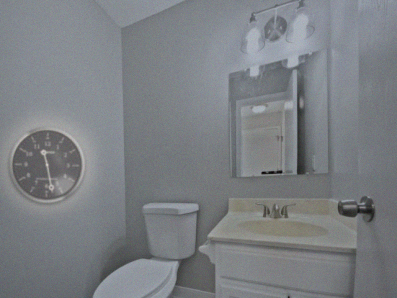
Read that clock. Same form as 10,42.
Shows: 11,28
